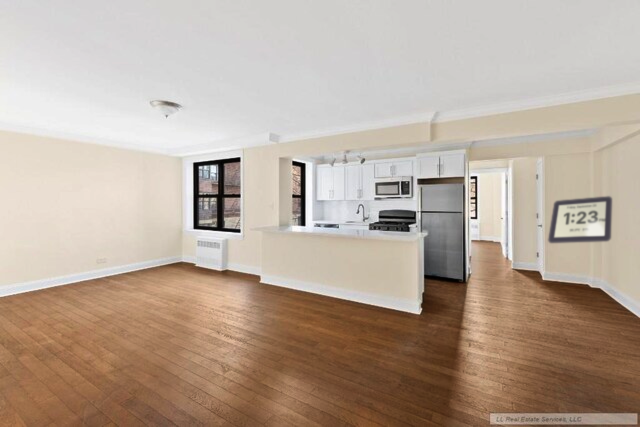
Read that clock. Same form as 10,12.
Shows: 1,23
